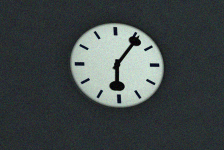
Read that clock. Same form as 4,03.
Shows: 6,06
